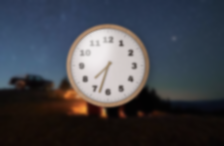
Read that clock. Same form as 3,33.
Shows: 7,33
